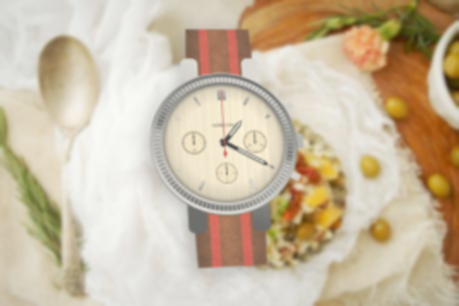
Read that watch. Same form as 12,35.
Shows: 1,20
